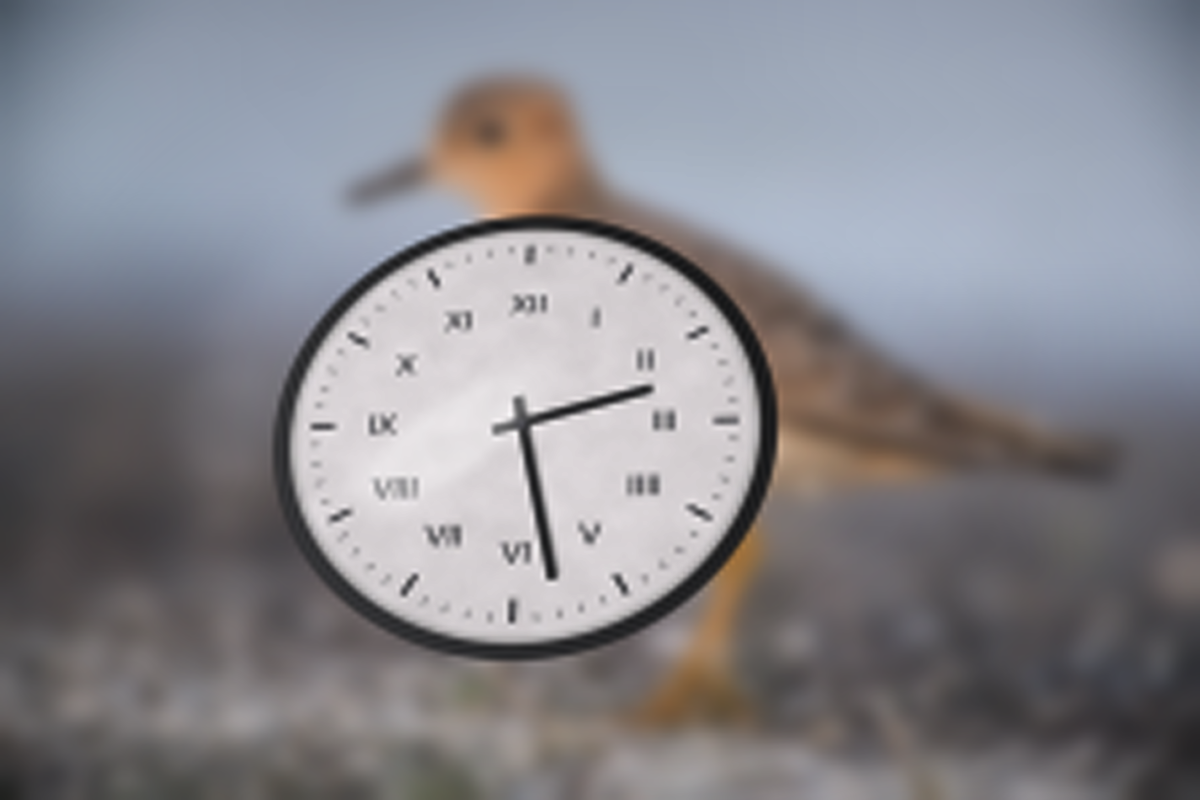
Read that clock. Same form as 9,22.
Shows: 2,28
